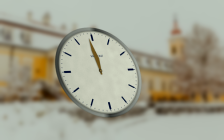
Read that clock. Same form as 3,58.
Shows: 11,59
